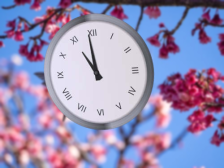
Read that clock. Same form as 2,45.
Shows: 10,59
